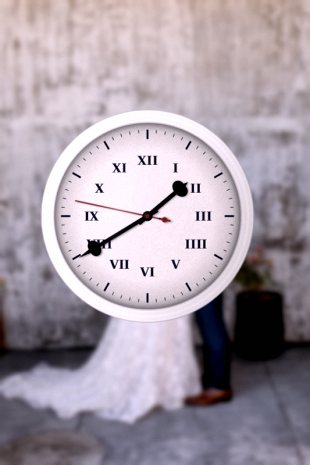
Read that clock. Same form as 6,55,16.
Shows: 1,39,47
